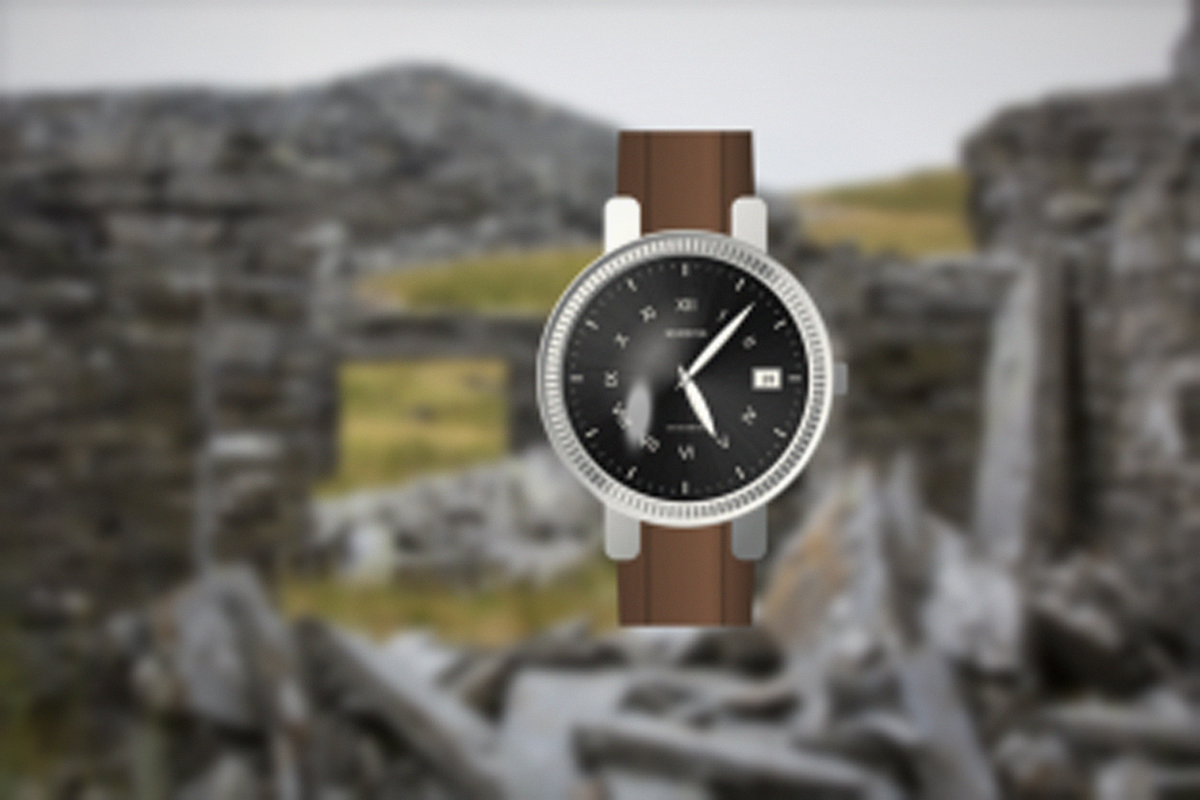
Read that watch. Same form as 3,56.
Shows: 5,07
